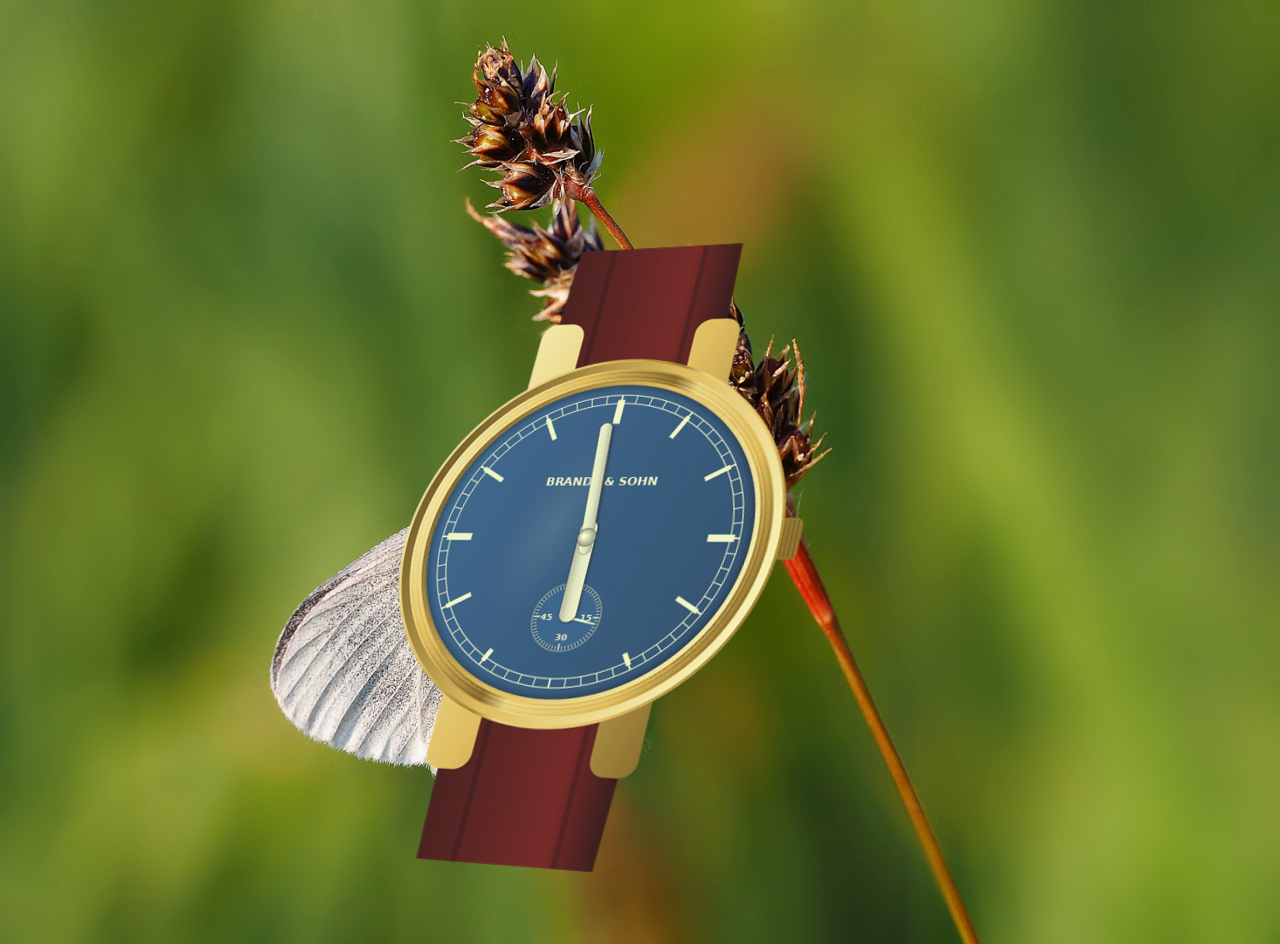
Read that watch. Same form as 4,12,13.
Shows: 5,59,17
